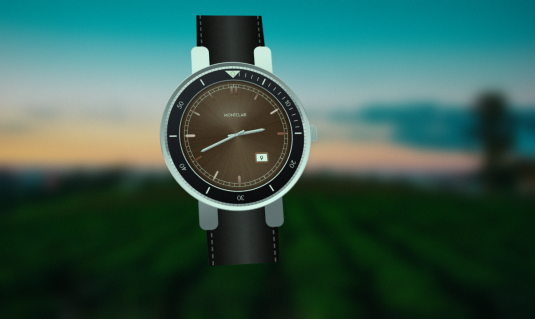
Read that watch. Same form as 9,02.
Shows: 2,41
